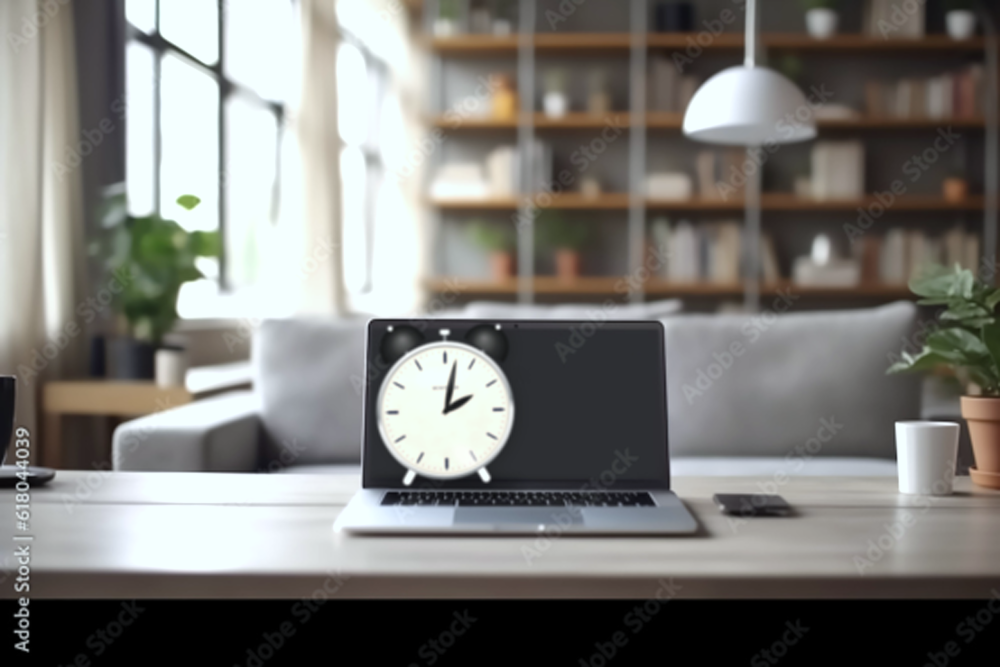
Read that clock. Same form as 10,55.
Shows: 2,02
